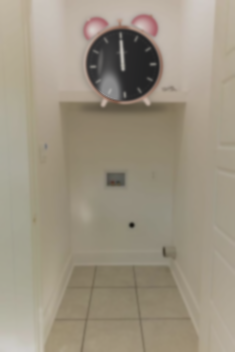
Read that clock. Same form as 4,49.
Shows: 12,00
